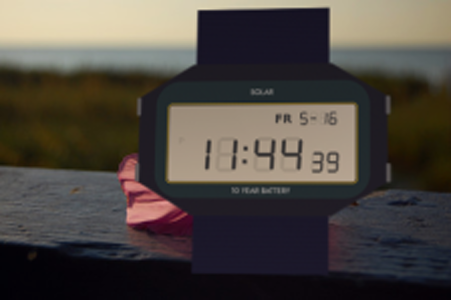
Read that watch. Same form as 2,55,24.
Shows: 11,44,39
